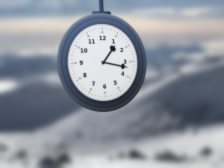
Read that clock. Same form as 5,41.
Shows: 1,17
